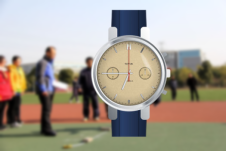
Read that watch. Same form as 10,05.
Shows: 6,45
